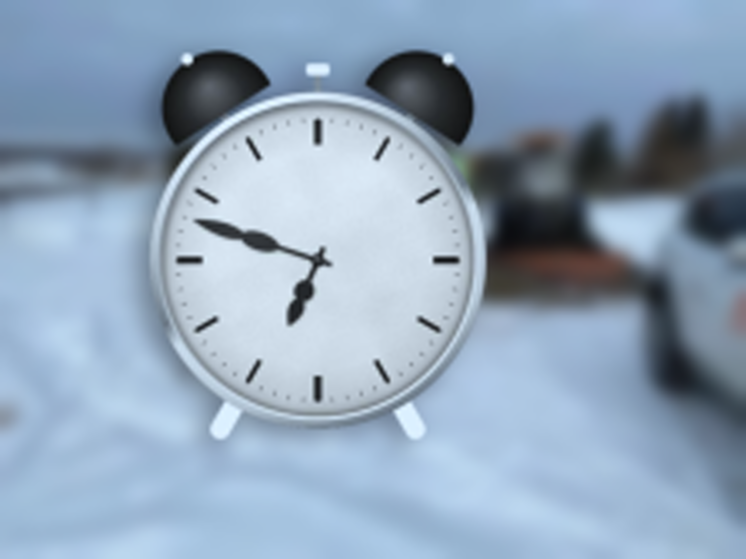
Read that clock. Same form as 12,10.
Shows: 6,48
